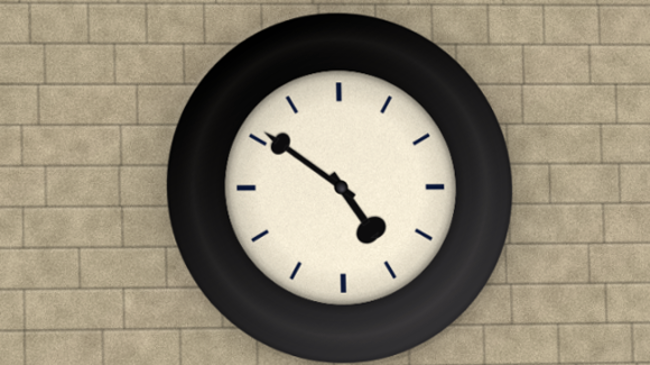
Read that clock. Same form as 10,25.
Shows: 4,51
